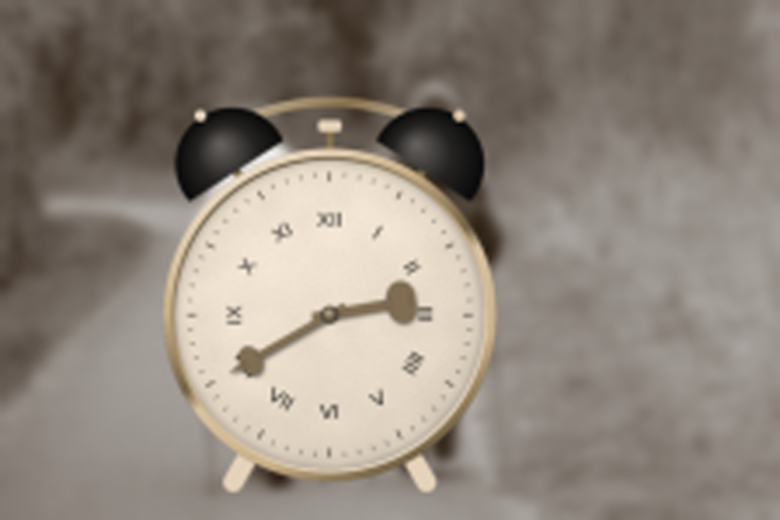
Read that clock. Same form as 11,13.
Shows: 2,40
